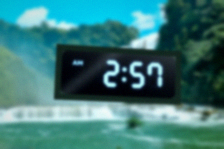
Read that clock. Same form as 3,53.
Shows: 2,57
